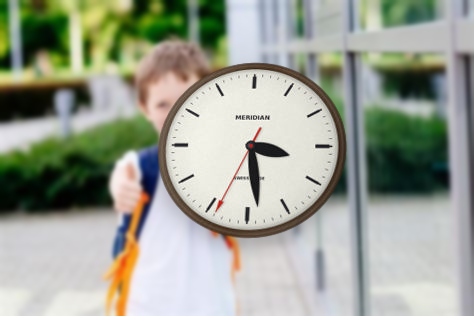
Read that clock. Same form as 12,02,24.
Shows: 3,28,34
